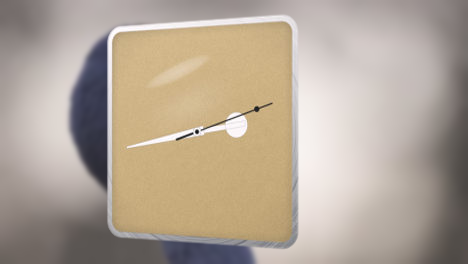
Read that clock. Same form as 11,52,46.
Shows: 2,43,12
